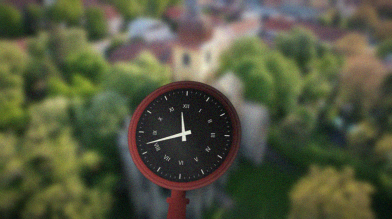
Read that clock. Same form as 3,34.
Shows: 11,42
